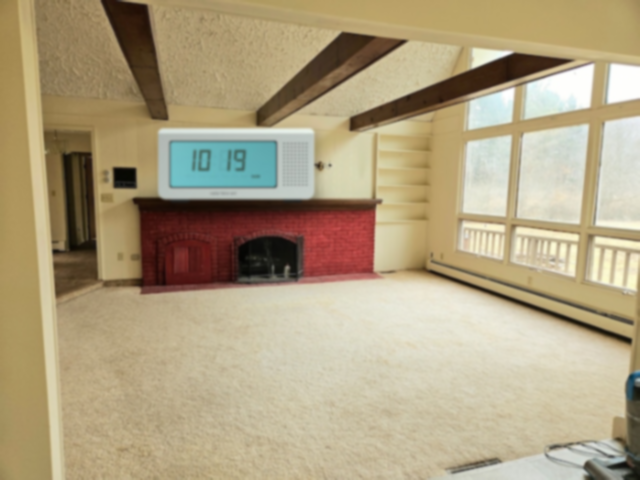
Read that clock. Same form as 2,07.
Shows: 10,19
